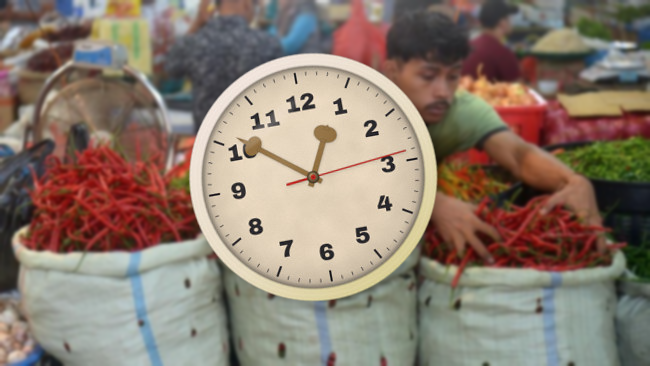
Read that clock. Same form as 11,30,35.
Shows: 12,51,14
